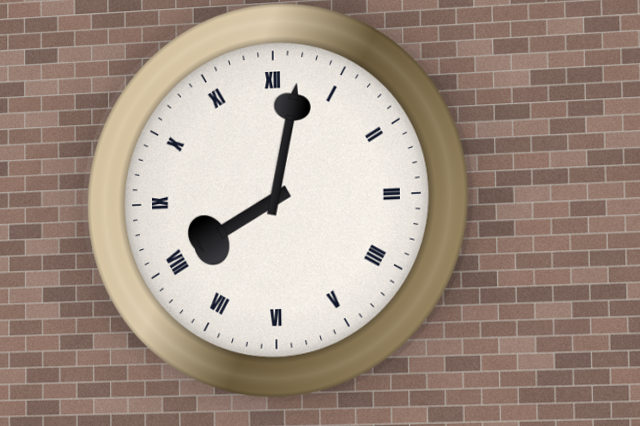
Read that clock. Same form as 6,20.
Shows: 8,02
